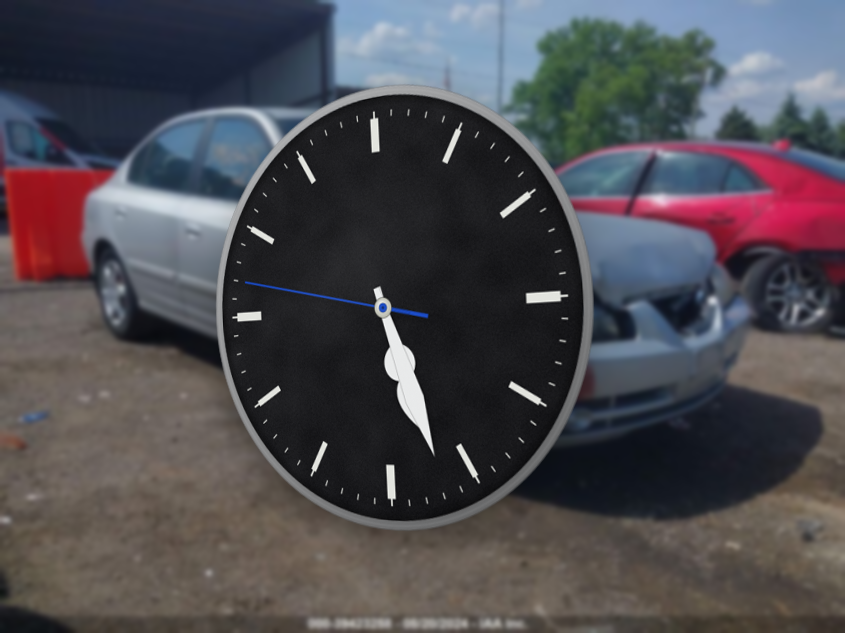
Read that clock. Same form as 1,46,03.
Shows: 5,26,47
